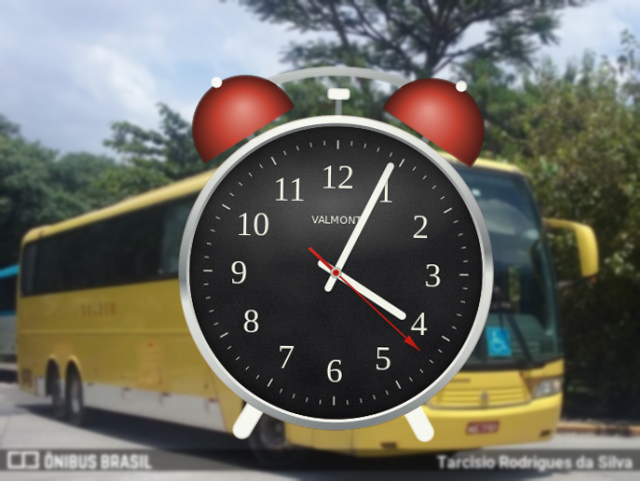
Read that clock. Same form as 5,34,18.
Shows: 4,04,22
